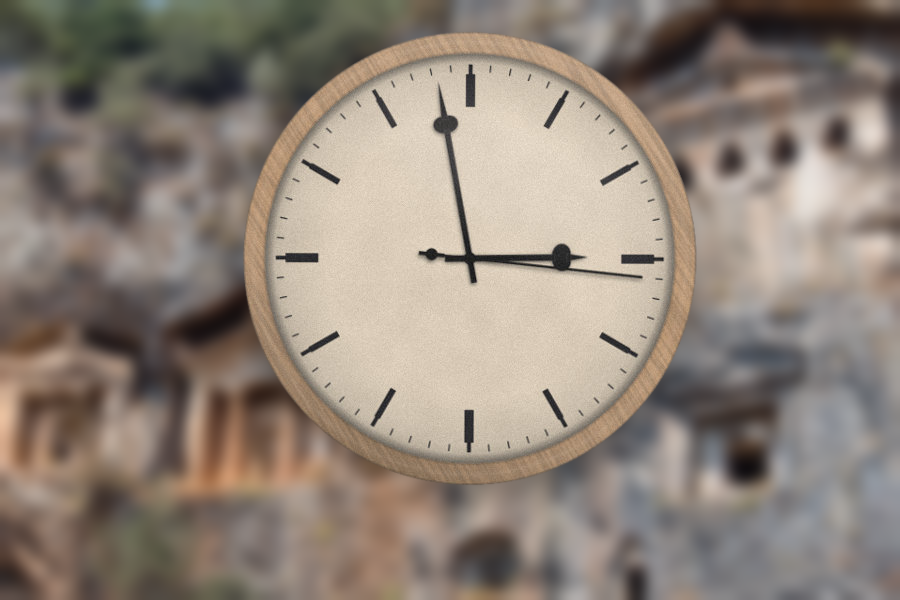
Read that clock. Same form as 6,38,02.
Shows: 2,58,16
